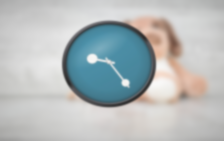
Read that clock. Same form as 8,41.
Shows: 9,24
